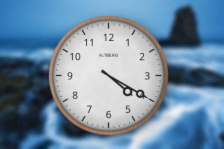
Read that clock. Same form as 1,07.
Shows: 4,20
